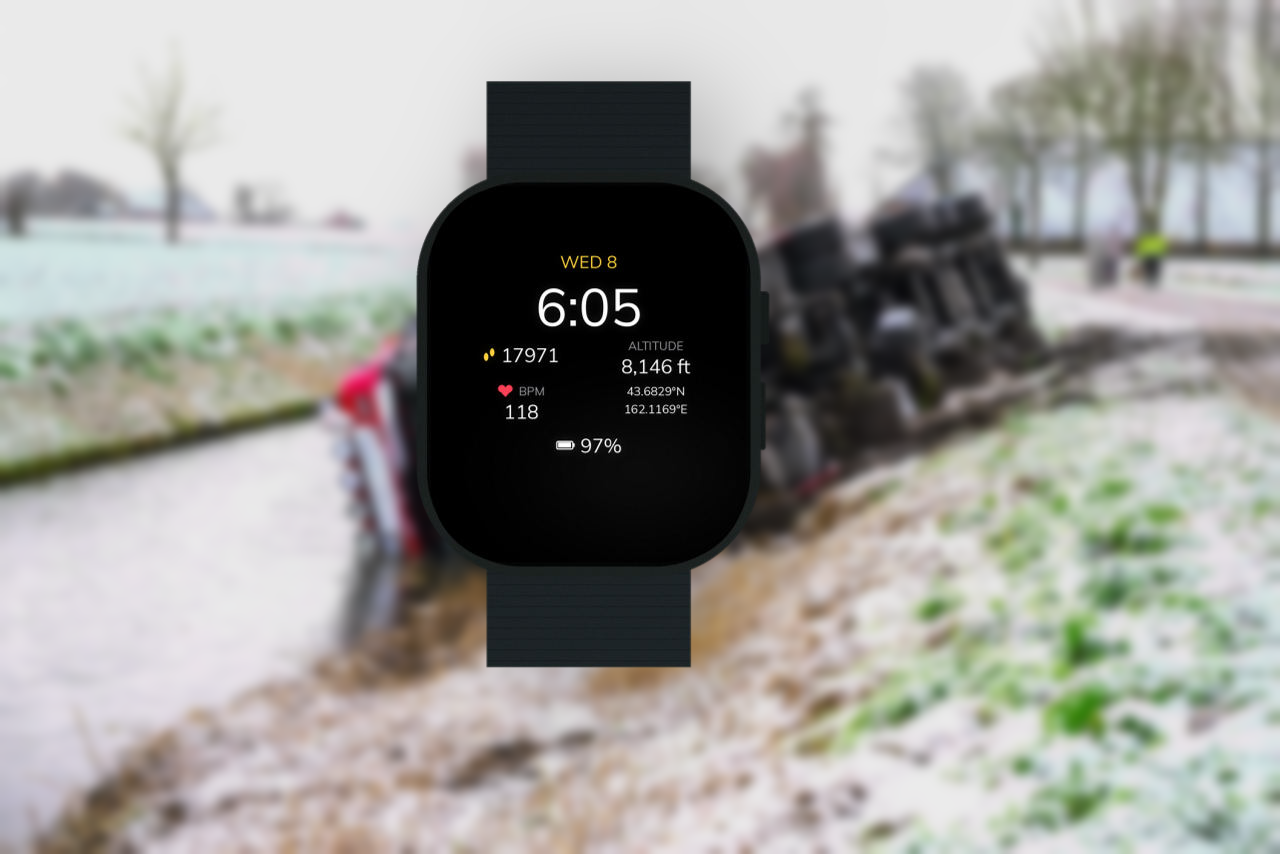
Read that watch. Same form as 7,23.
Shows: 6,05
